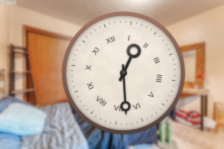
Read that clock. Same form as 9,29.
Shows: 1,33
